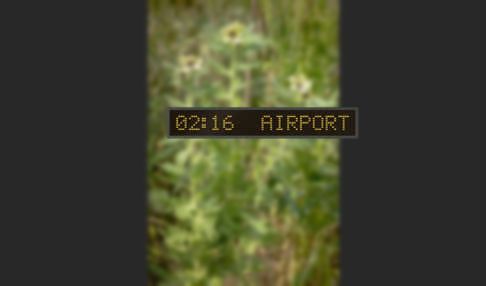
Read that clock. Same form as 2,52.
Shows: 2,16
